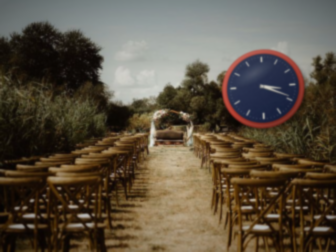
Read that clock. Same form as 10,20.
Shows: 3,19
